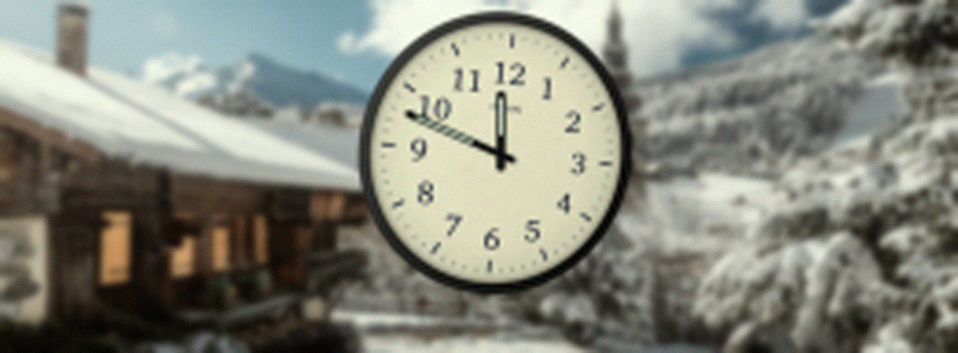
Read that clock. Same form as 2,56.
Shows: 11,48
